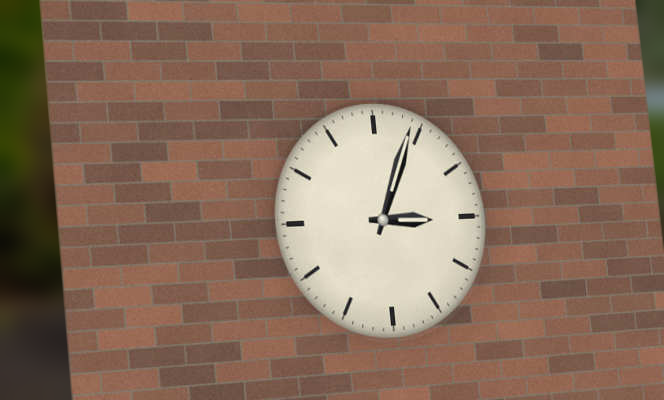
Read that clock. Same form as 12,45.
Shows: 3,04
